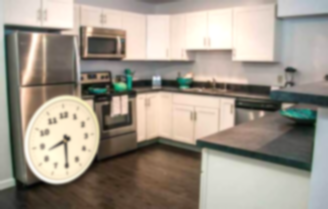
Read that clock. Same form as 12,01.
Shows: 8,30
